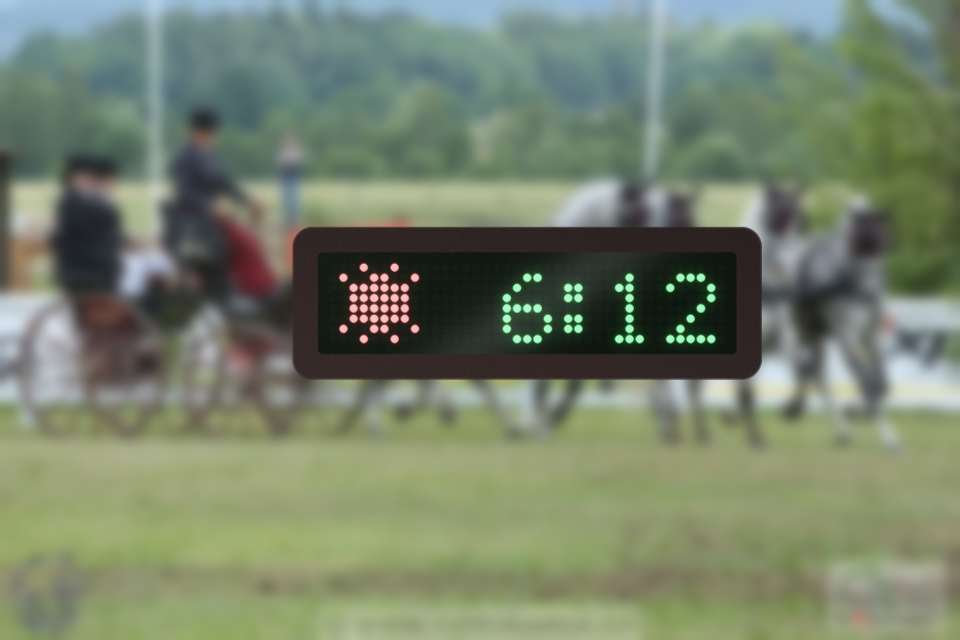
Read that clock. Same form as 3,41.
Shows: 6,12
